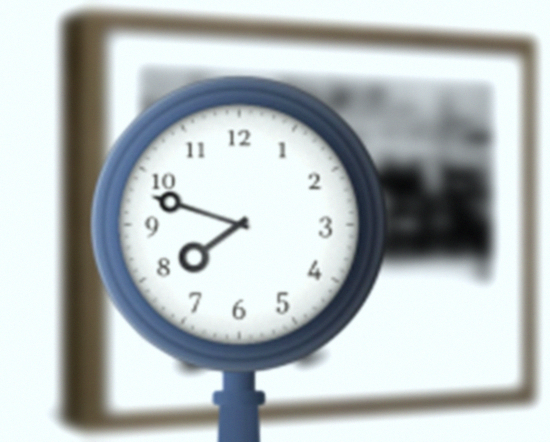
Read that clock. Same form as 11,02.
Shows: 7,48
